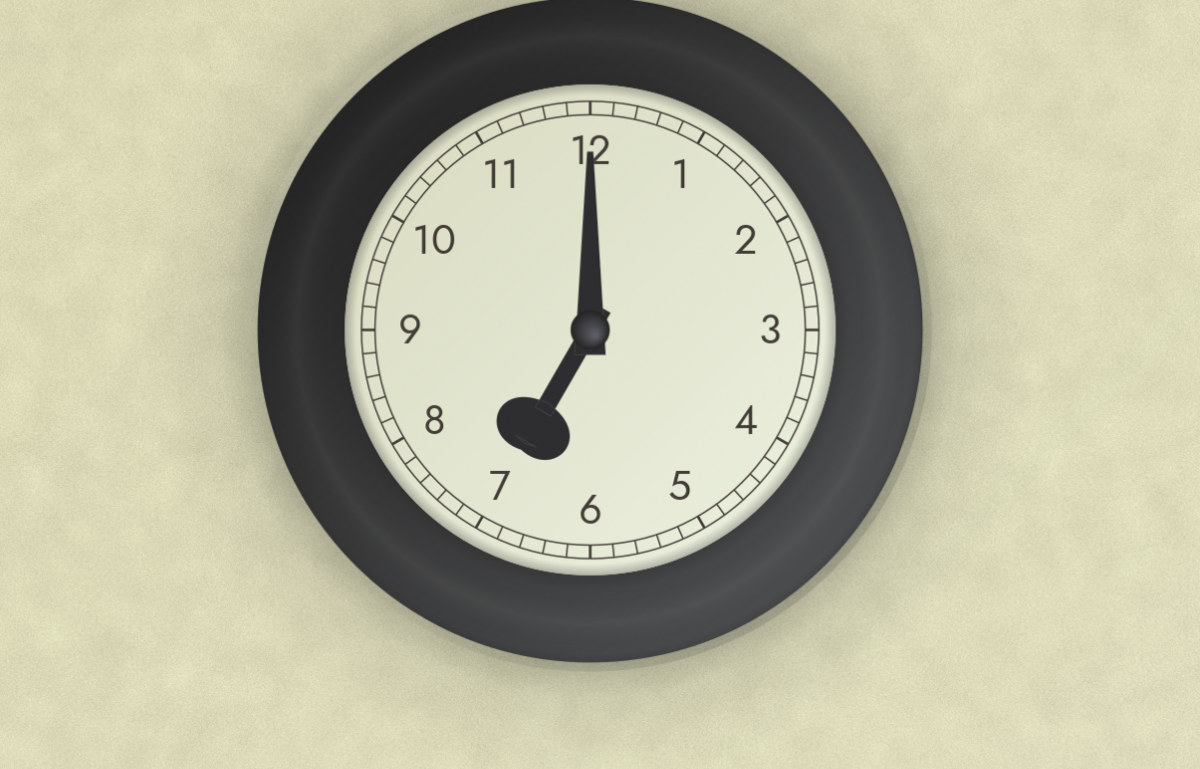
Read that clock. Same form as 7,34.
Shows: 7,00
